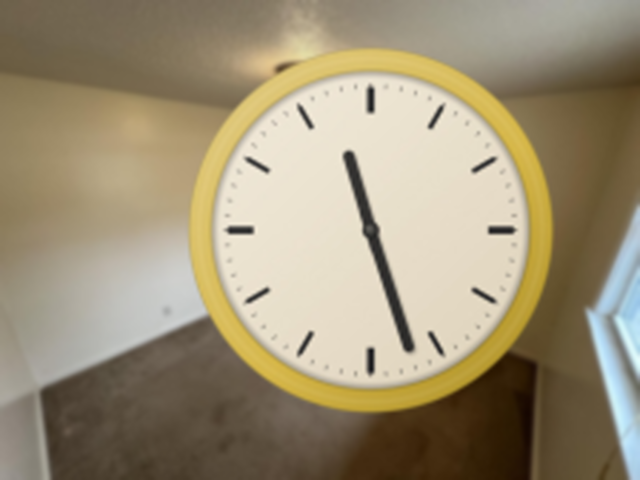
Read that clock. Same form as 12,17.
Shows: 11,27
